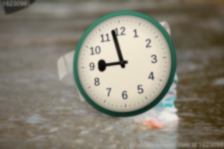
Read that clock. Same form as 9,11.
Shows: 8,58
